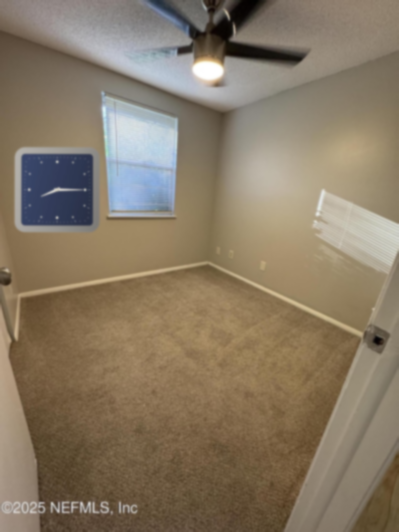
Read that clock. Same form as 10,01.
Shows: 8,15
